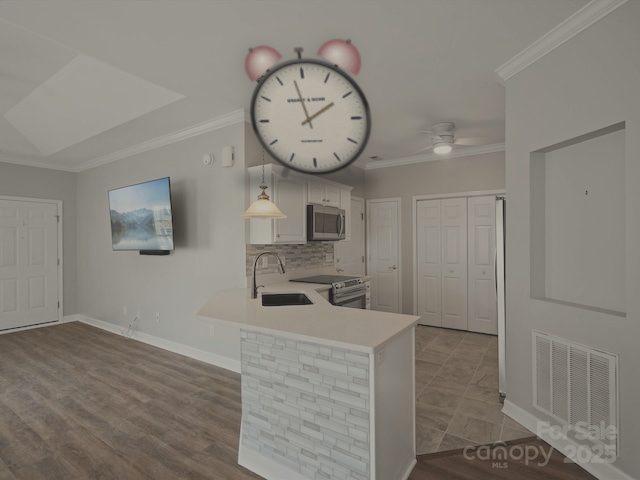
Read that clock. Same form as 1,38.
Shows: 1,58
